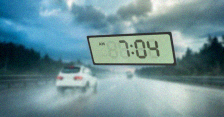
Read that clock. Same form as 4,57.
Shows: 7,04
